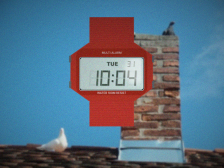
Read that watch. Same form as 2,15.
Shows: 10,04
